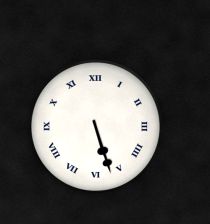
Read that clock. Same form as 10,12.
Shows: 5,27
